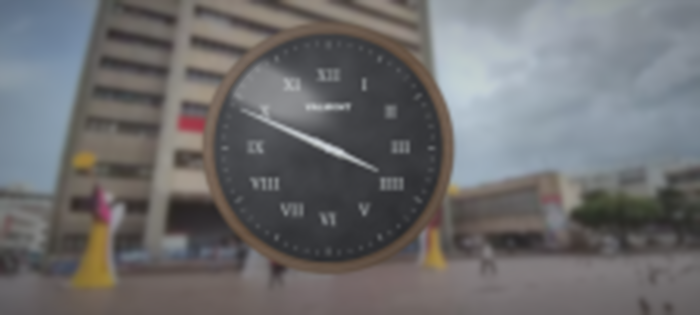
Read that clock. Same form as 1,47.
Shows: 3,49
